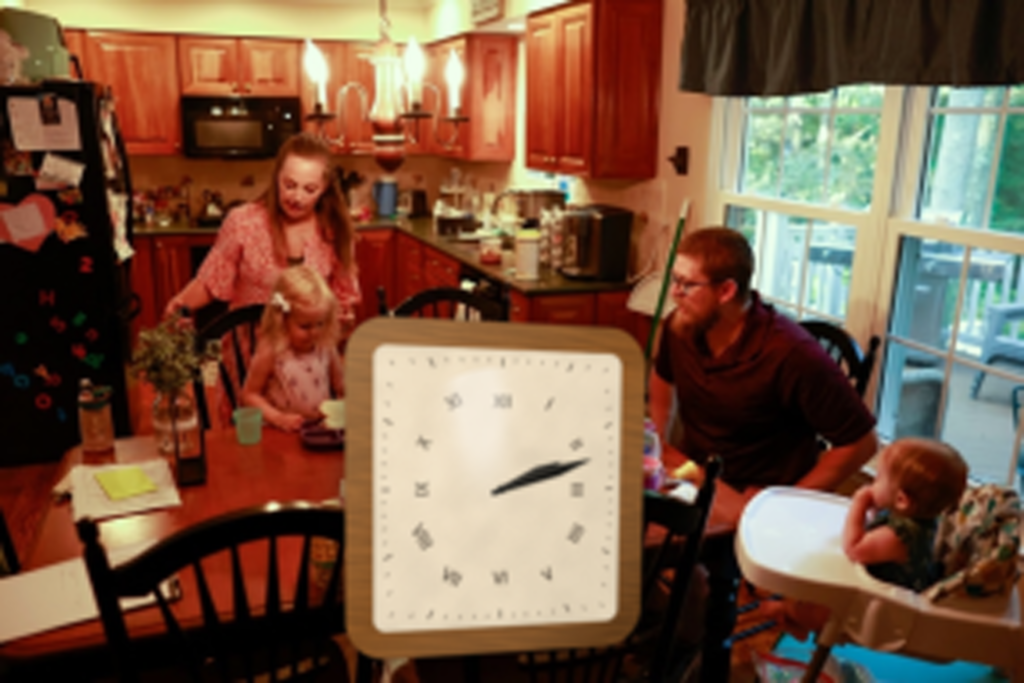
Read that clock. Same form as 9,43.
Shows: 2,12
